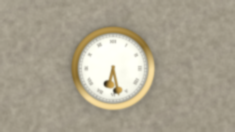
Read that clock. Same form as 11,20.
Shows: 6,28
